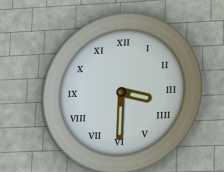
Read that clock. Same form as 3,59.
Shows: 3,30
